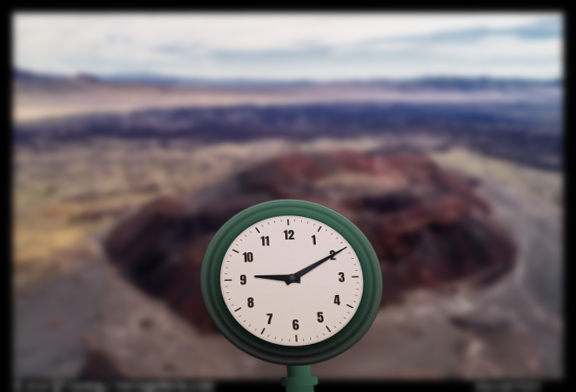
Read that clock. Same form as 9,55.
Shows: 9,10
